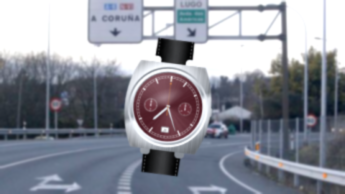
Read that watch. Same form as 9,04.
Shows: 7,26
